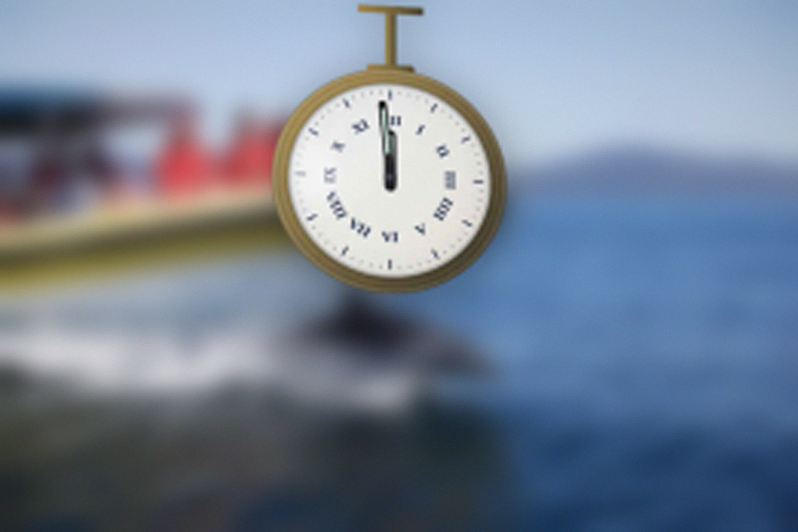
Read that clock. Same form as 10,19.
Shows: 11,59
